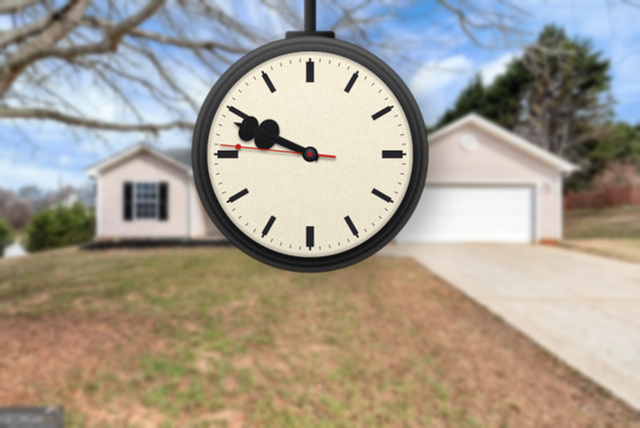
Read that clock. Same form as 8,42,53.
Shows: 9,48,46
